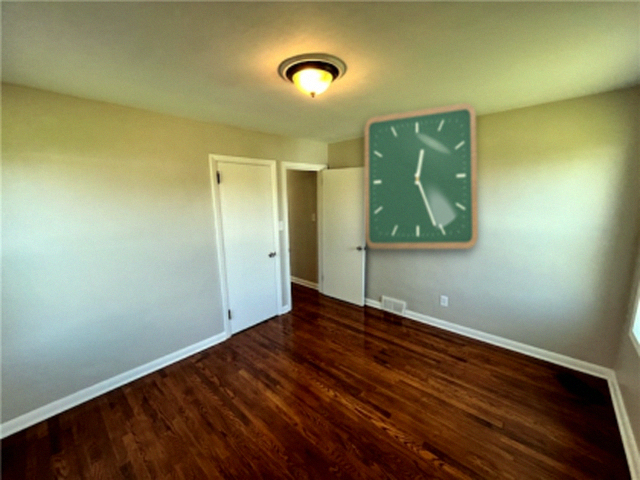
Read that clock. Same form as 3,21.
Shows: 12,26
